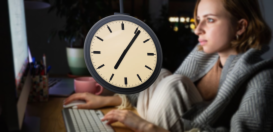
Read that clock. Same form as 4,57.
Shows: 7,06
